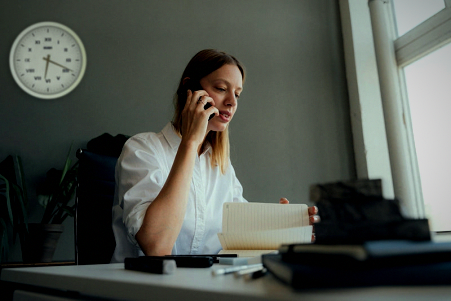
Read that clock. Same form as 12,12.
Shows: 6,19
